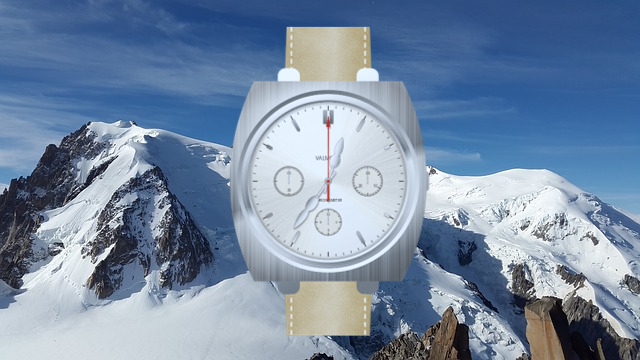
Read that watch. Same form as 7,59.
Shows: 12,36
